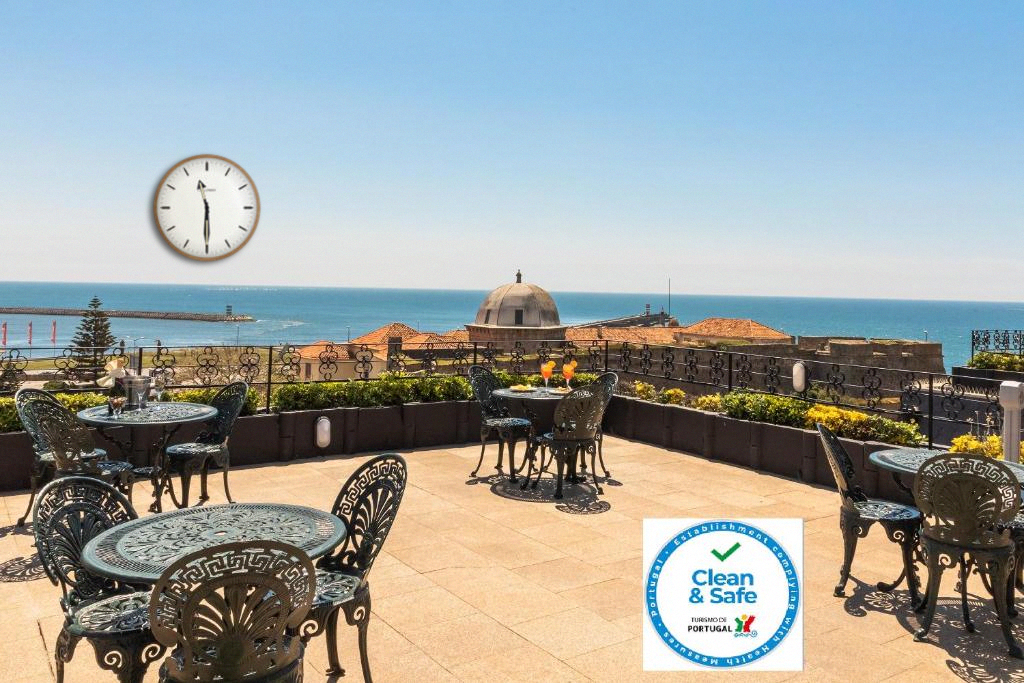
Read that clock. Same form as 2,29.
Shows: 11,30
